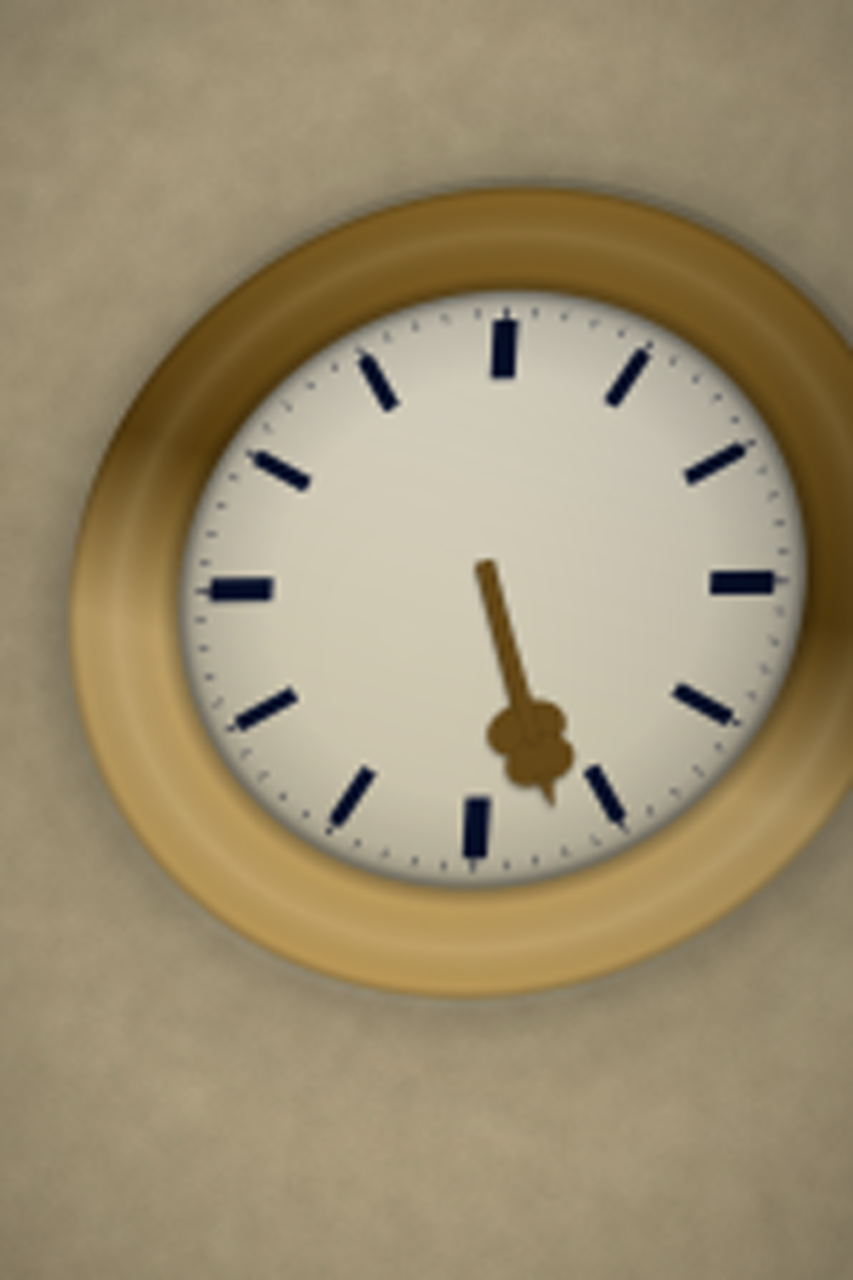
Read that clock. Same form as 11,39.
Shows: 5,27
